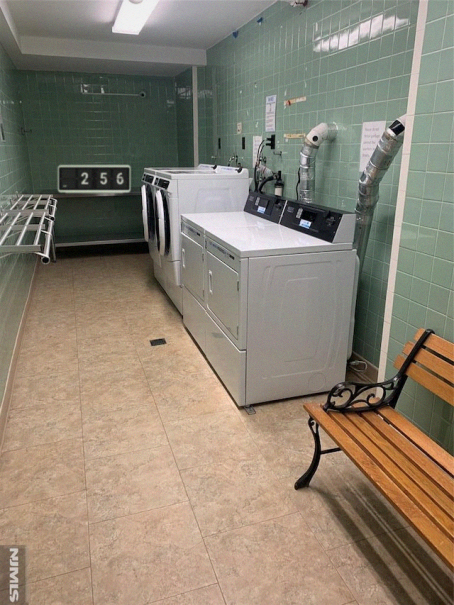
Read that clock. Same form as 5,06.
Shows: 2,56
